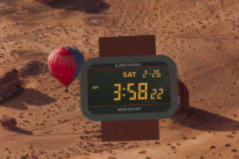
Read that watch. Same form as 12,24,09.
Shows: 3,58,22
